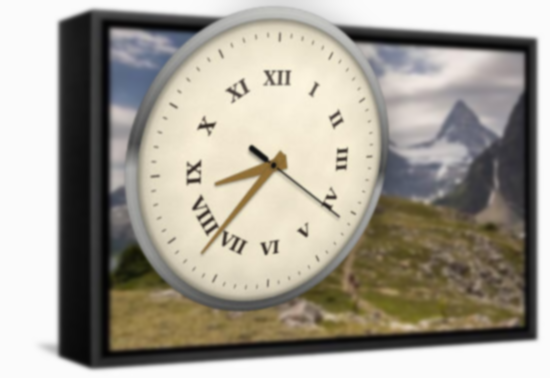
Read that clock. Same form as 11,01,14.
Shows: 8,37,21
